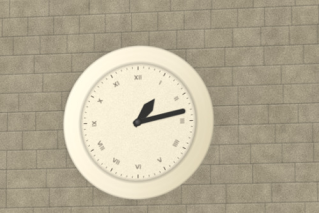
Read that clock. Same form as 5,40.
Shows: 1,13
